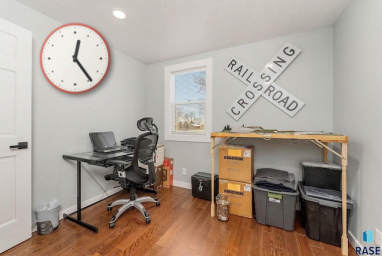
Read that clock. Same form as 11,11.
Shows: 12,24
